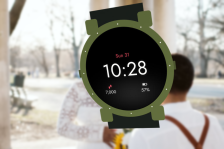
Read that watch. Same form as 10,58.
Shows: 10,28
